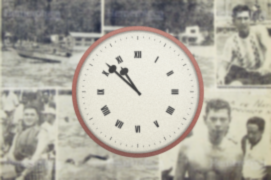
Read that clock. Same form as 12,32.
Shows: 10,52
